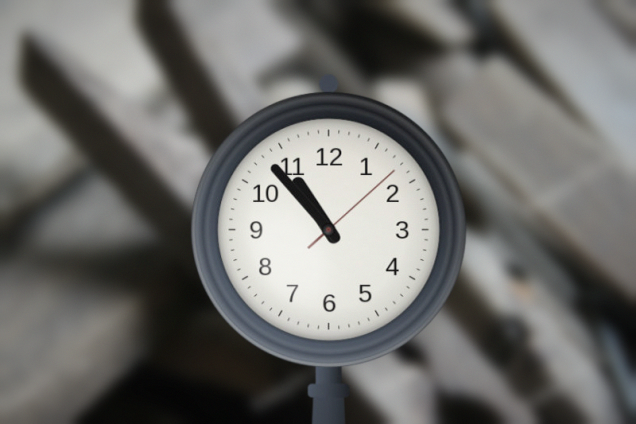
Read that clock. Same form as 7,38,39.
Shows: 10,53,08
